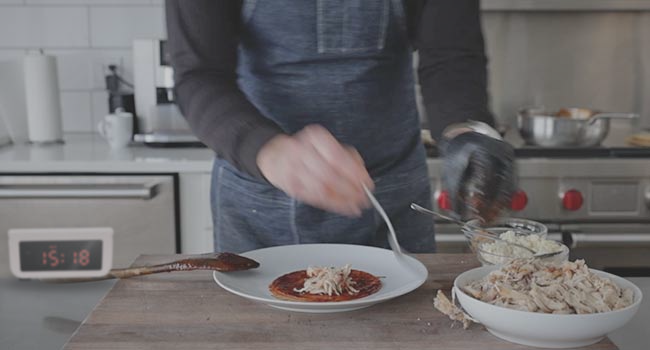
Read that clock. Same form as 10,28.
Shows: 15,18
